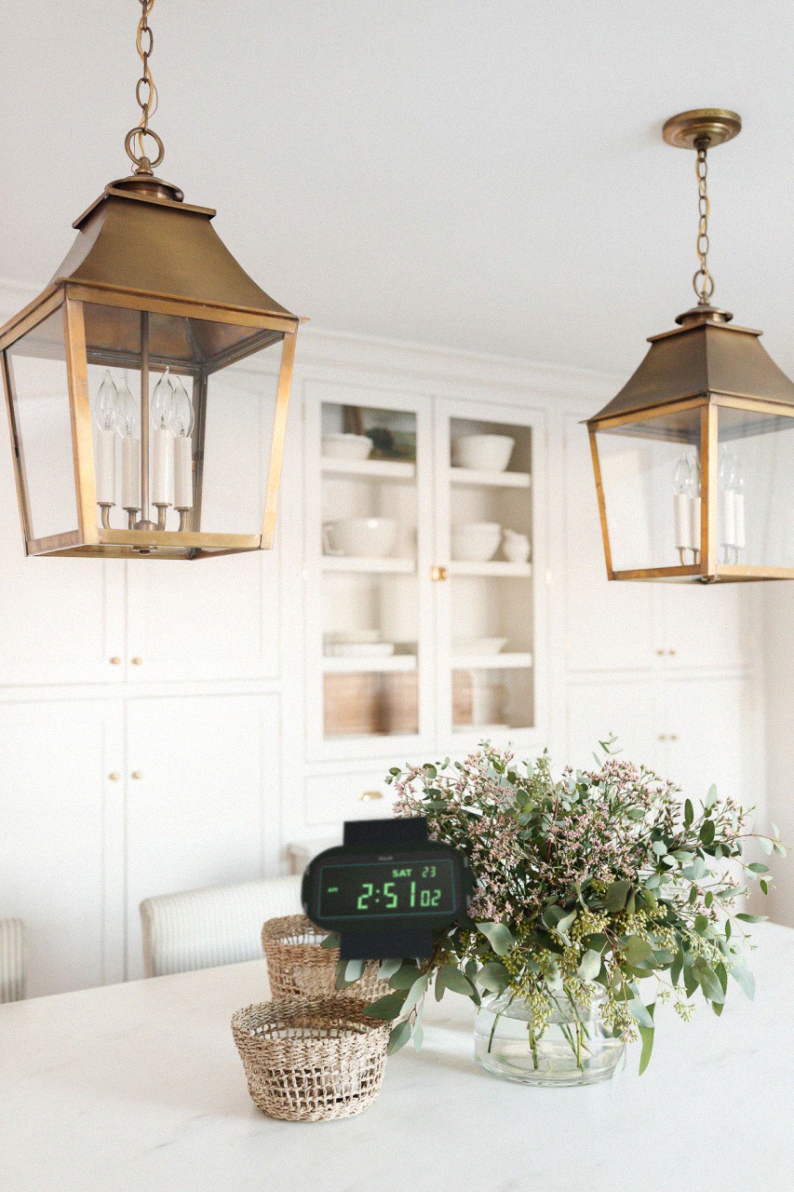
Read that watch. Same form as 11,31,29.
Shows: 2,51,02
